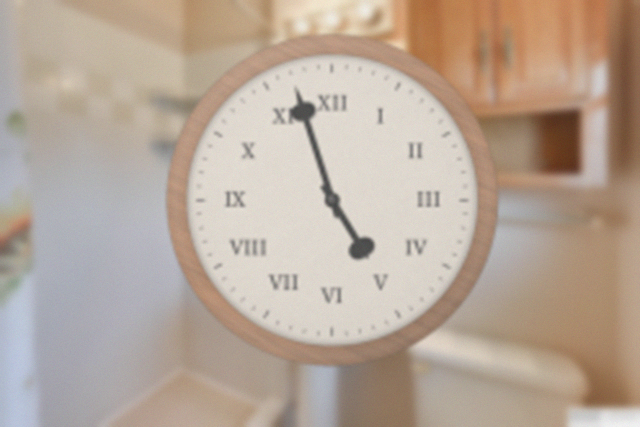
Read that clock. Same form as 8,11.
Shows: 4,57
